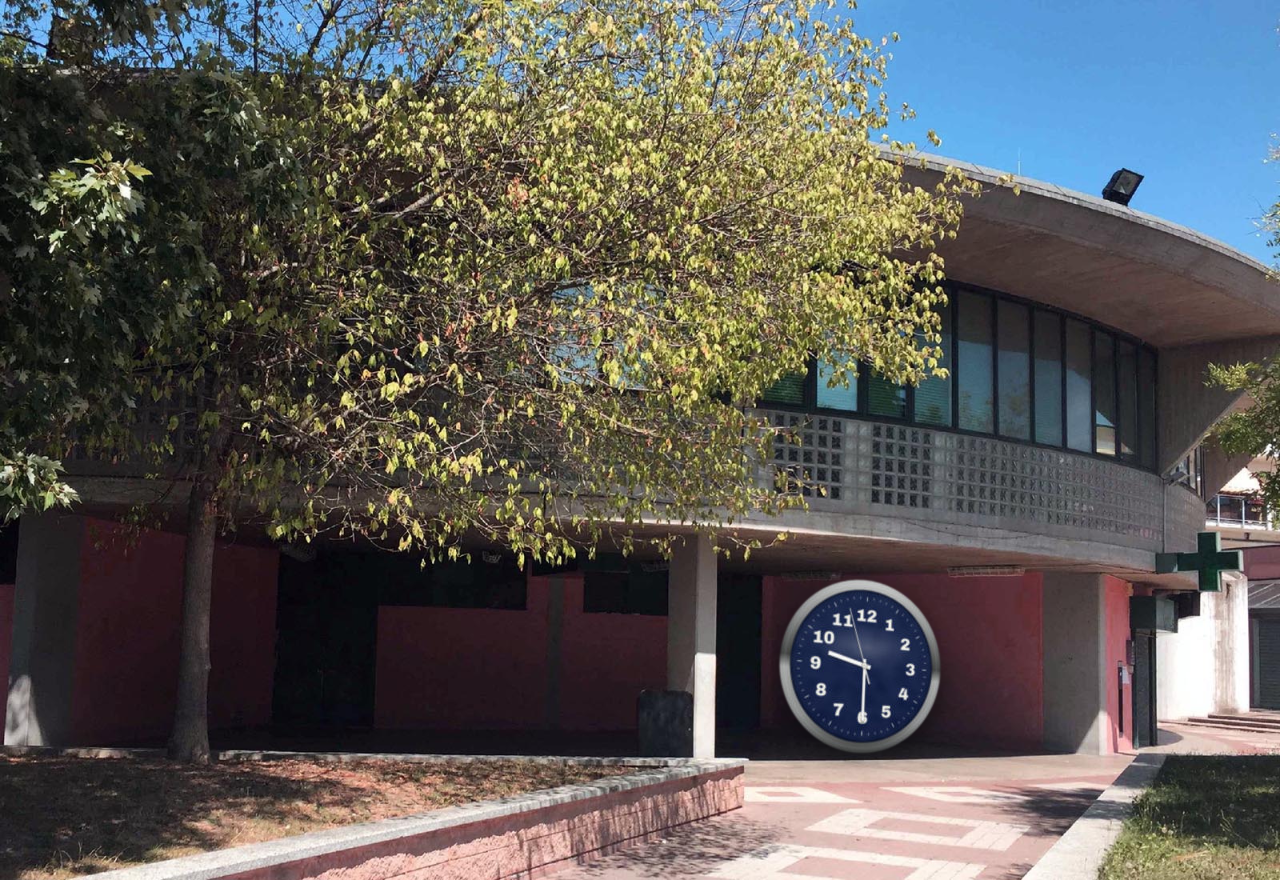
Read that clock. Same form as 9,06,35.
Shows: 9,29,57
